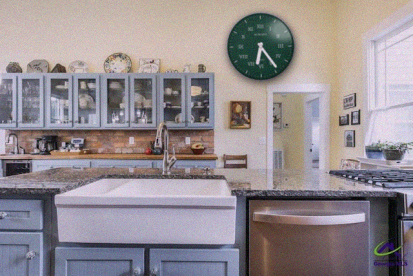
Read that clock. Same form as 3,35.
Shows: 6,24
